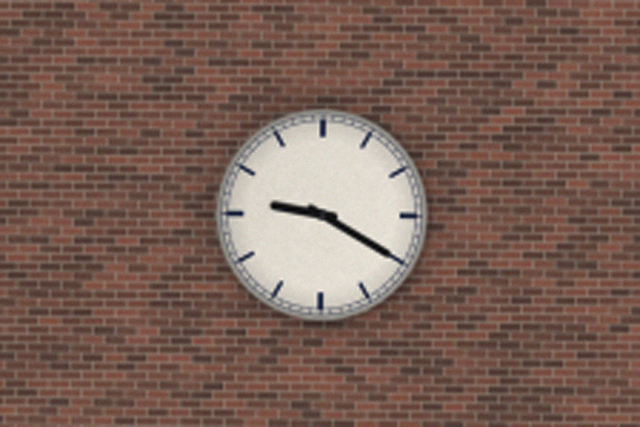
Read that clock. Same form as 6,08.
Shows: 9,20
